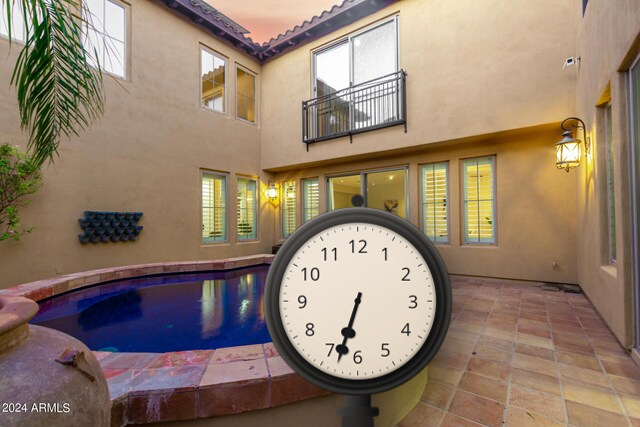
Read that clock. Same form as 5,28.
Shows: 6,33
